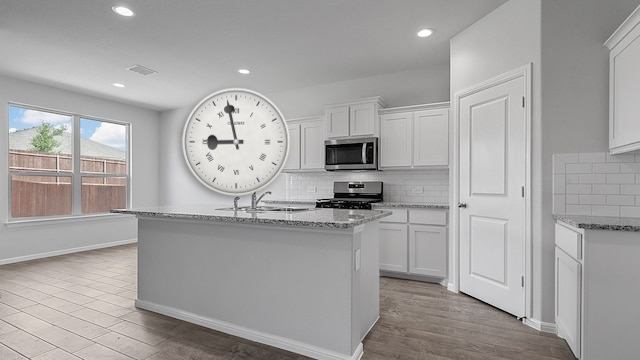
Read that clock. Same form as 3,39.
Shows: 8,58
